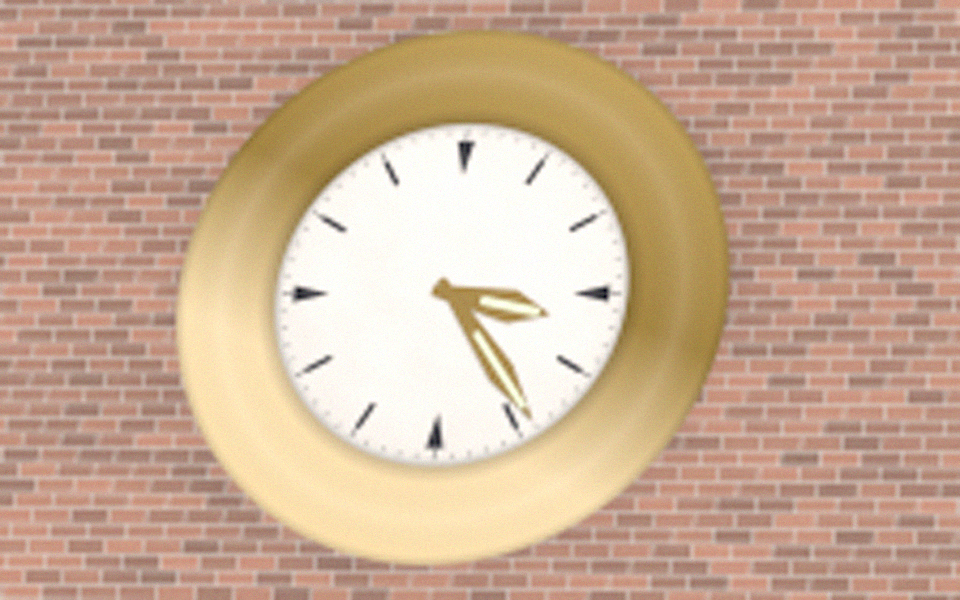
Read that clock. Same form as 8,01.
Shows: 3,24
